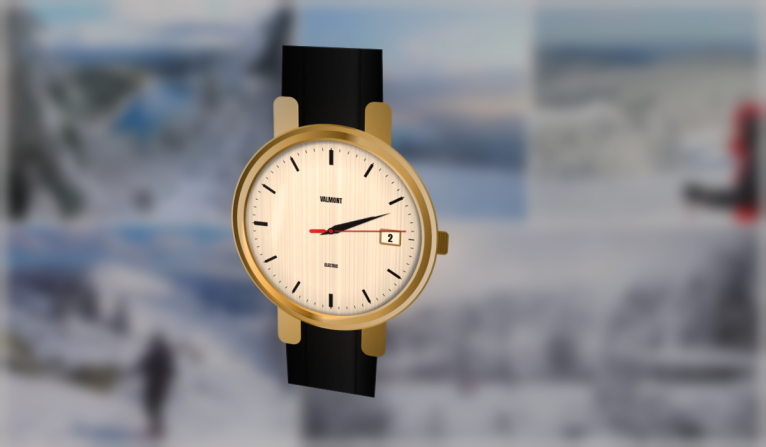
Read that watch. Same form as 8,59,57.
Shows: 2,11,14
